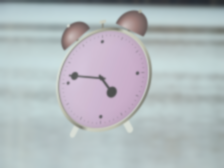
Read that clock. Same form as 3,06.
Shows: 4,47
